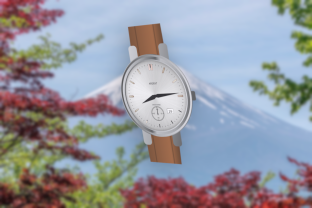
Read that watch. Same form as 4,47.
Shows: 8,14
